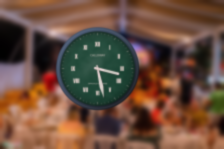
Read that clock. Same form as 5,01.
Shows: 3,28
